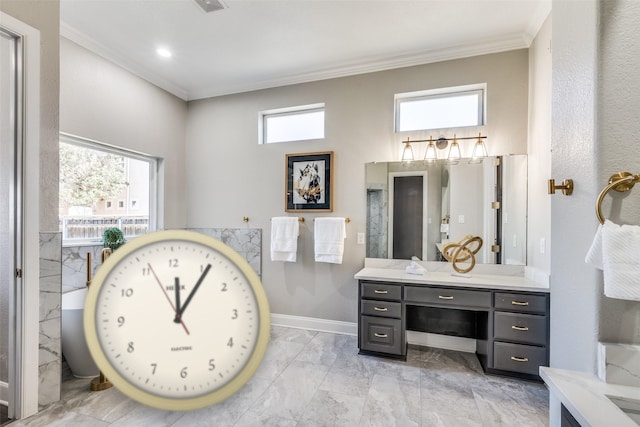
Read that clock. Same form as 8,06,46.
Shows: 12,05,56
